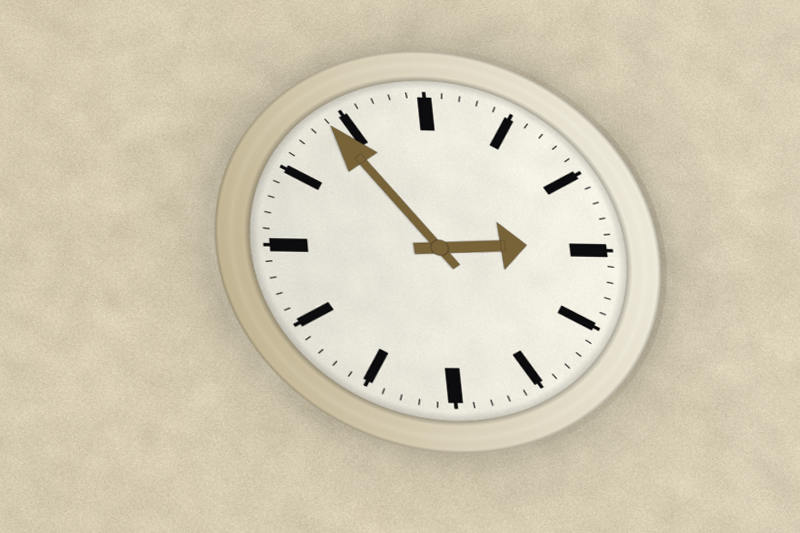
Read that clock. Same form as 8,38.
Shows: 2,54
